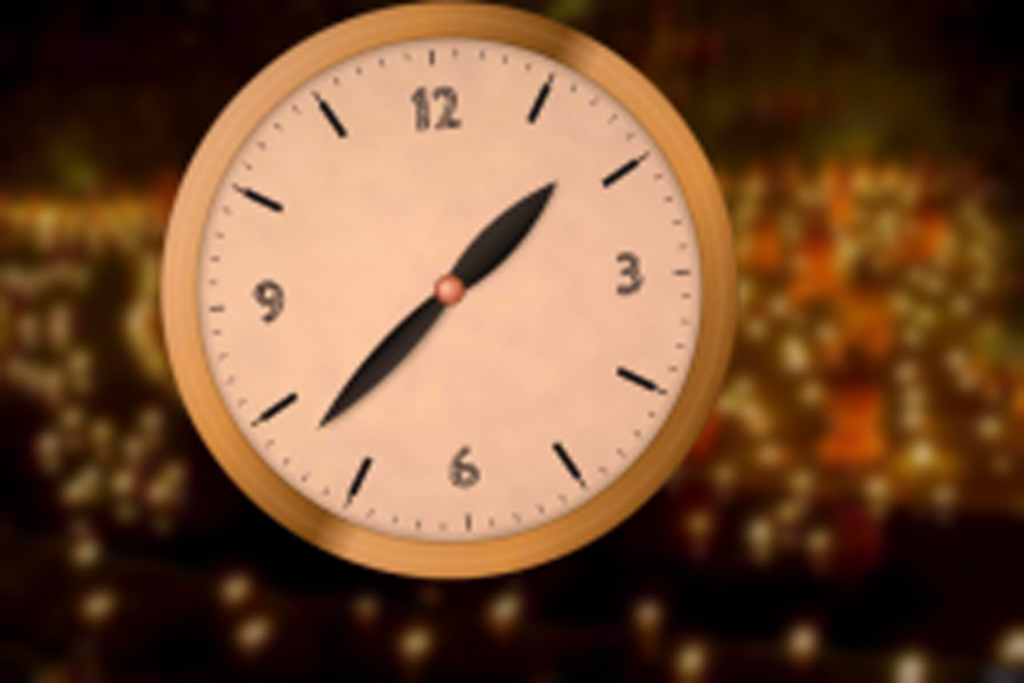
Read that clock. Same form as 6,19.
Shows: 1,38
